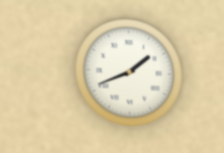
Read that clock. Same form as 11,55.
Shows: 1,41
